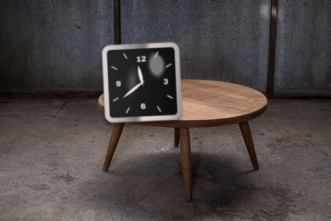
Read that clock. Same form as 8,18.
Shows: 11,39
